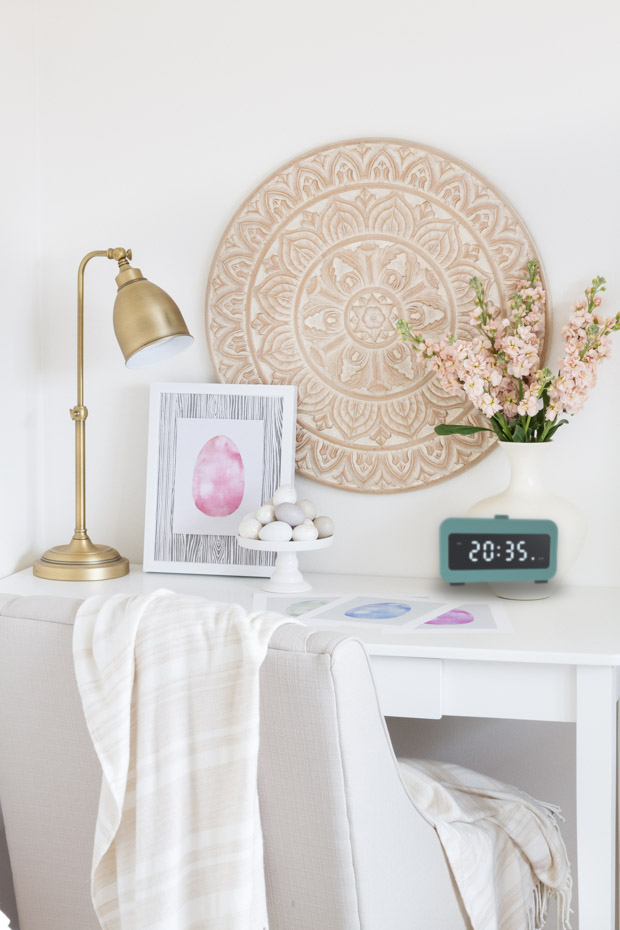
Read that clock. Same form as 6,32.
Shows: 20,35
